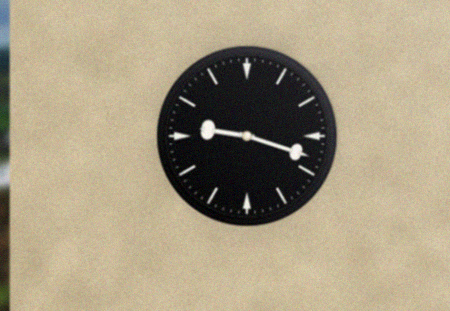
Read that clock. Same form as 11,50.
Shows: 9,18
